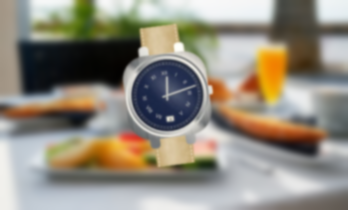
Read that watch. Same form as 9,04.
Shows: 12,13
